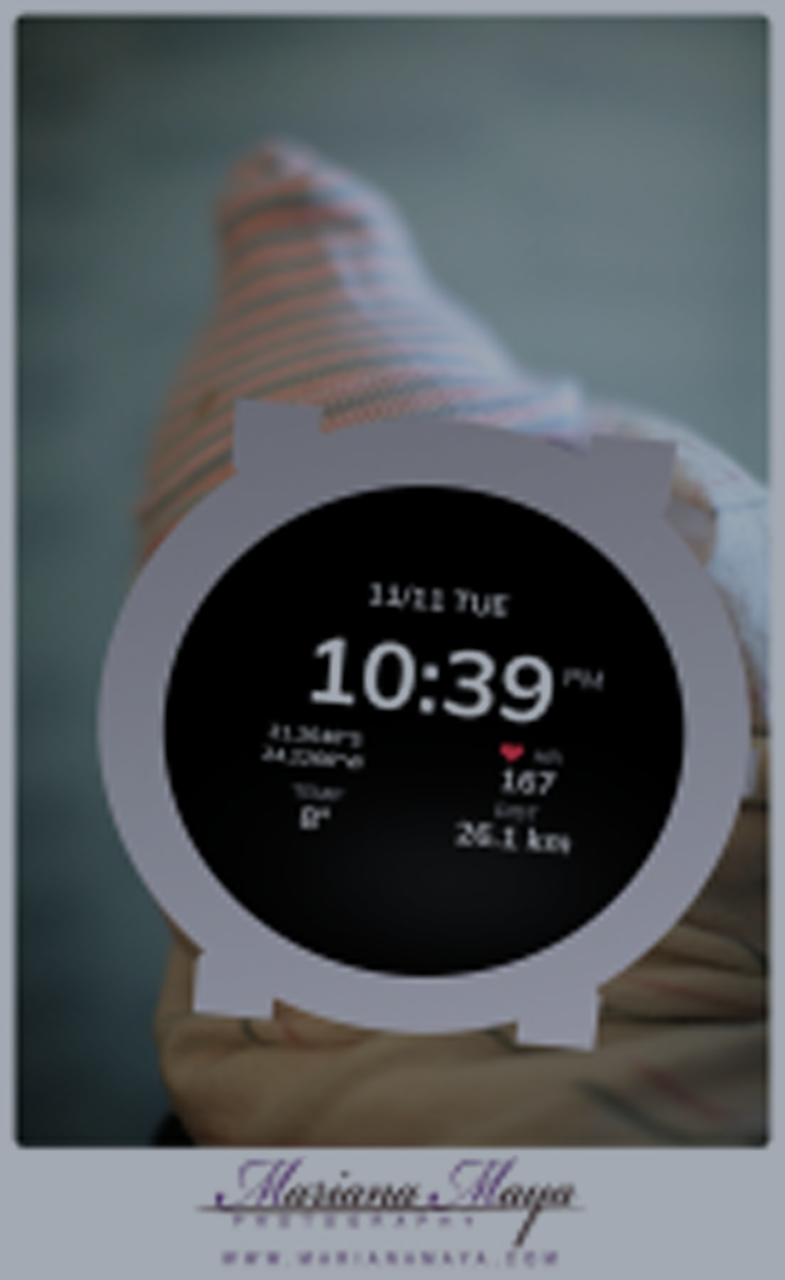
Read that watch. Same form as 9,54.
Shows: 10,39
